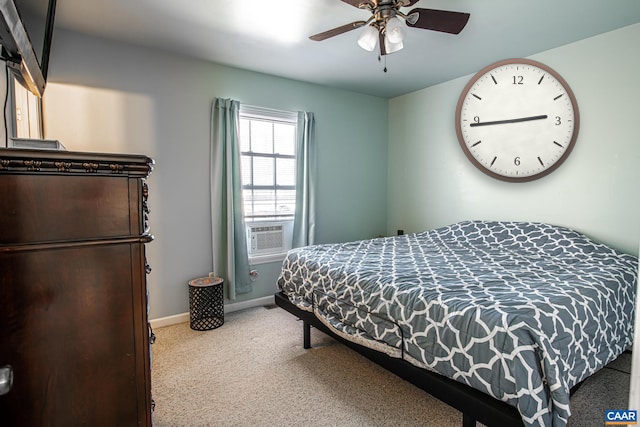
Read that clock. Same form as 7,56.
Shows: 2,44
